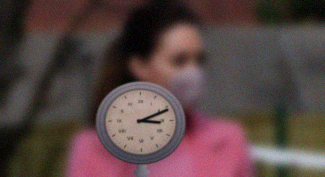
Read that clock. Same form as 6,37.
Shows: 3,11
